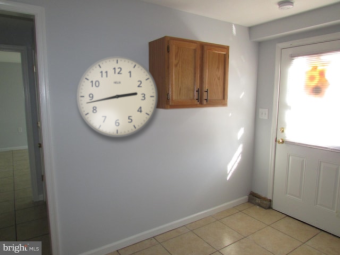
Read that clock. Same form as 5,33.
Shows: 2,43
